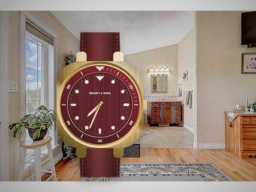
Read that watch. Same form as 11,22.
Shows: 7,34
